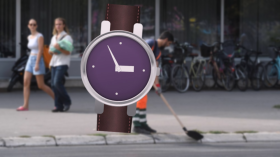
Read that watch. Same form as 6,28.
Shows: 2,55
